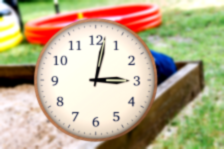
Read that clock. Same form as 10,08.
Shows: 3,02
